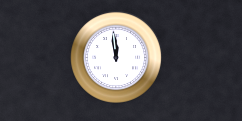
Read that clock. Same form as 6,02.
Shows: 11,59
